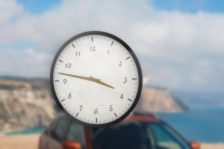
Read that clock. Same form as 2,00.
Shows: 3,47
